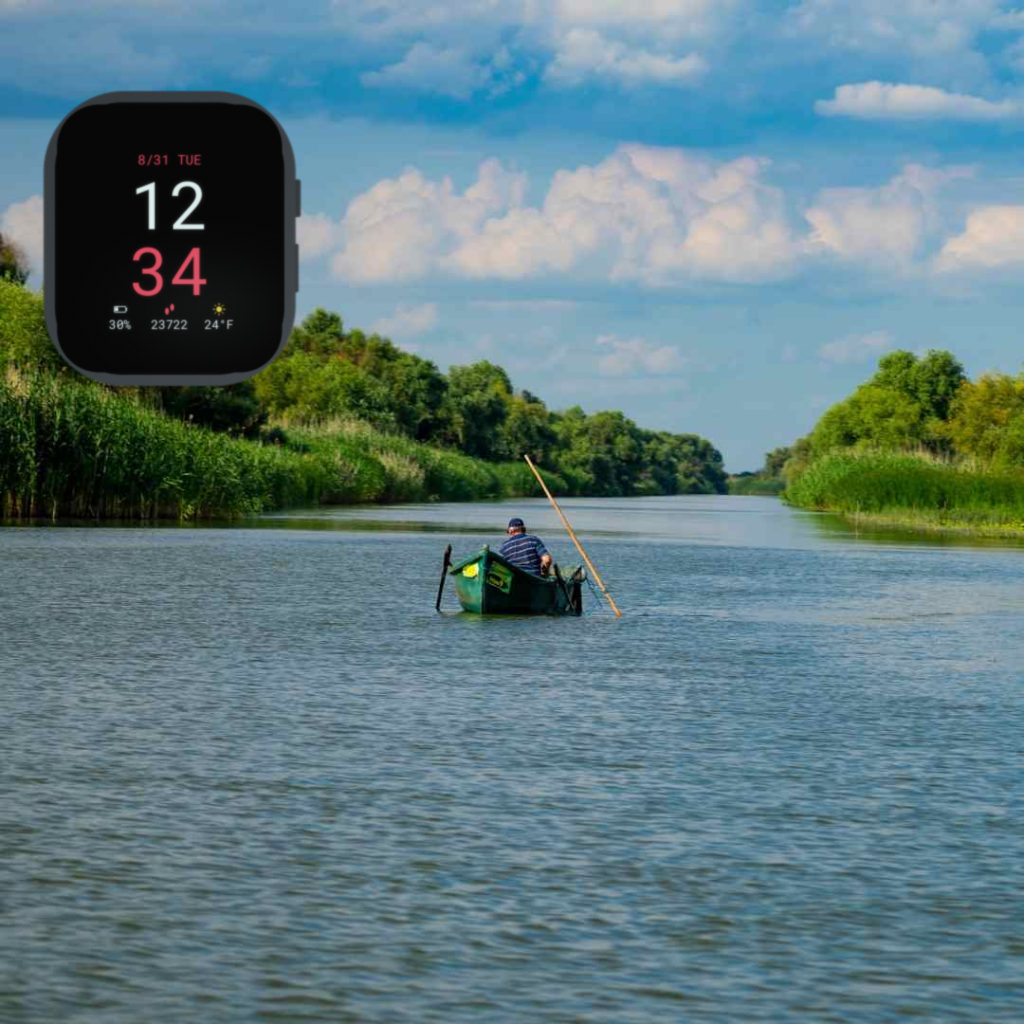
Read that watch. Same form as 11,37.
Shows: 12,34
